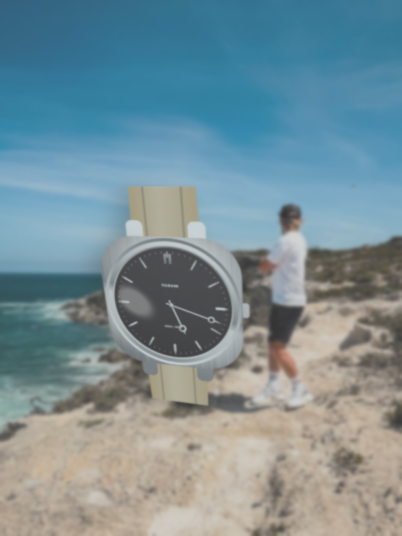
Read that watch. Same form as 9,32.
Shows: 5,18
